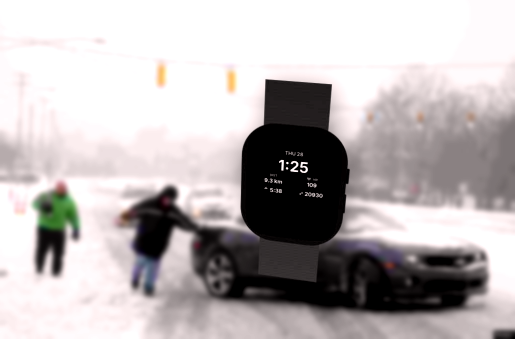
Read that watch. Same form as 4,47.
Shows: 1,25
